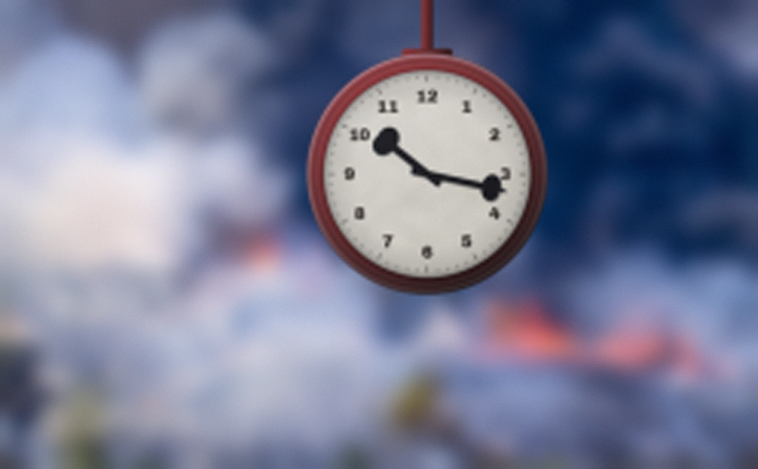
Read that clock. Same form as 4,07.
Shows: 10,17
